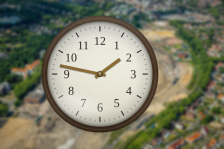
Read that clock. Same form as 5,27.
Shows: 1,47
